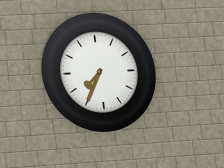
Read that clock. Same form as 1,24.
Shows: 7,35
